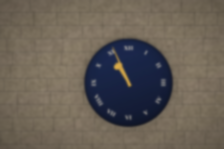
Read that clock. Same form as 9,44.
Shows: 10,56
